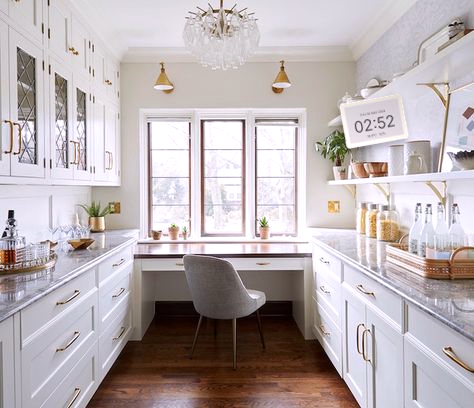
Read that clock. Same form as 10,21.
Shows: 2,52
